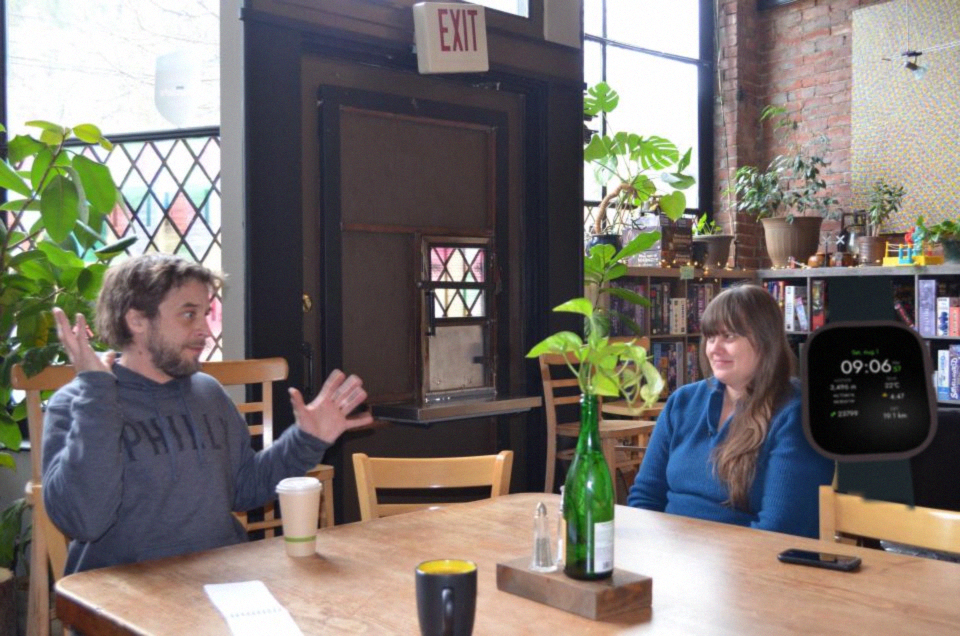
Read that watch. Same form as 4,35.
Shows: 9,06
